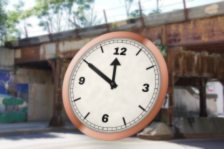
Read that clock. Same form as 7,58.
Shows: 11,50
